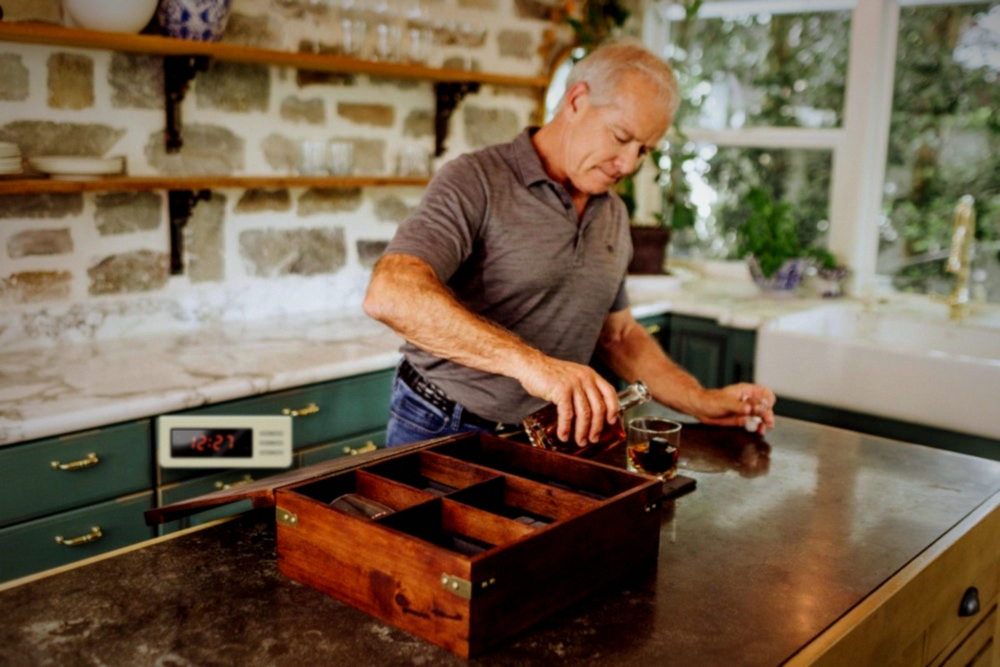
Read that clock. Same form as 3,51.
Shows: 12,27
